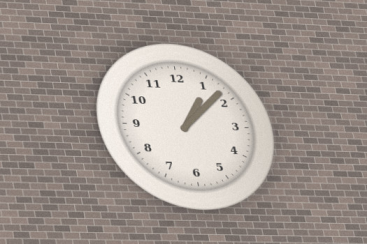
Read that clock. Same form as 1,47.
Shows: 1,08
